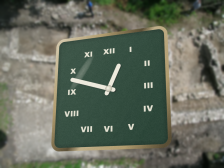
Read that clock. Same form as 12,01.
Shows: 12,48
